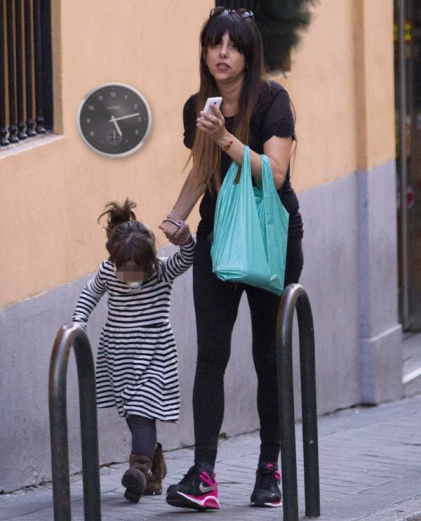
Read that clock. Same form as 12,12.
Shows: 5,13
